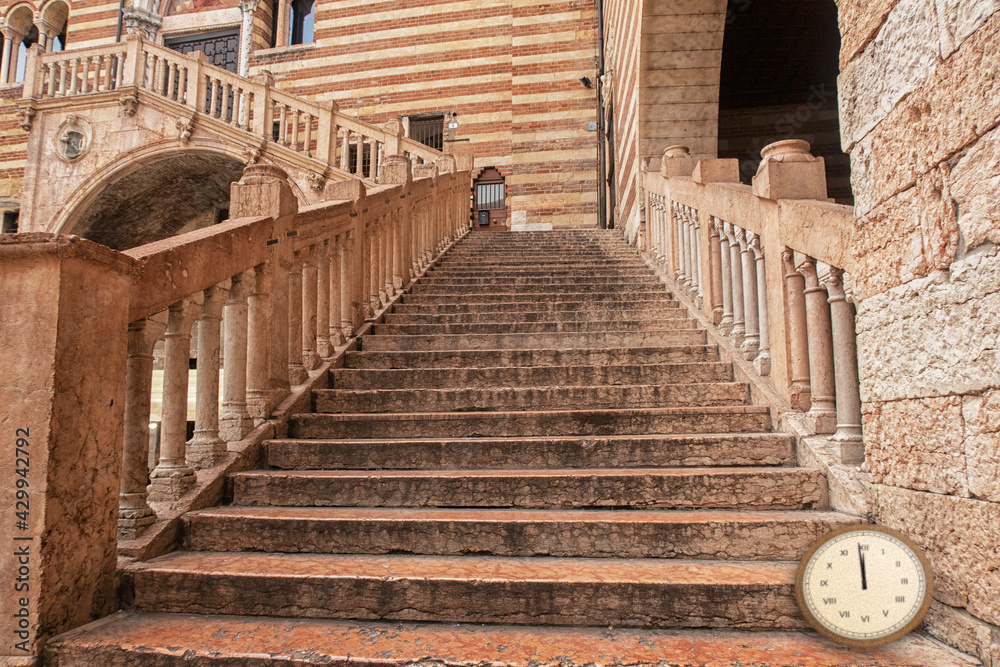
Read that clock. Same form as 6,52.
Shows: 11,59
